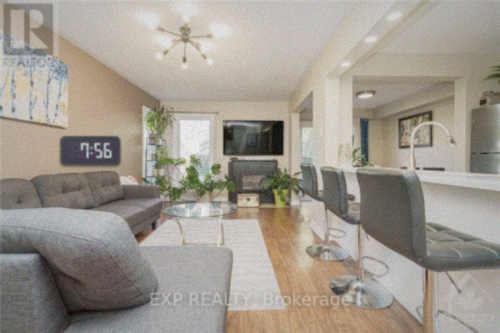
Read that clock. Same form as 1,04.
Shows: 7,56
